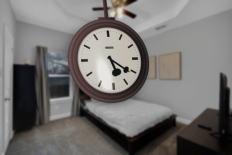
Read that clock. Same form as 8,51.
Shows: 5,21
